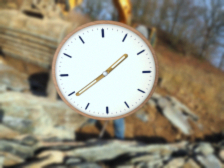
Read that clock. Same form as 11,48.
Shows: 1,39
